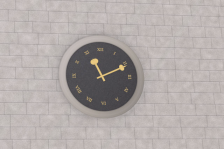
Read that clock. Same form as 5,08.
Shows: 11,11
